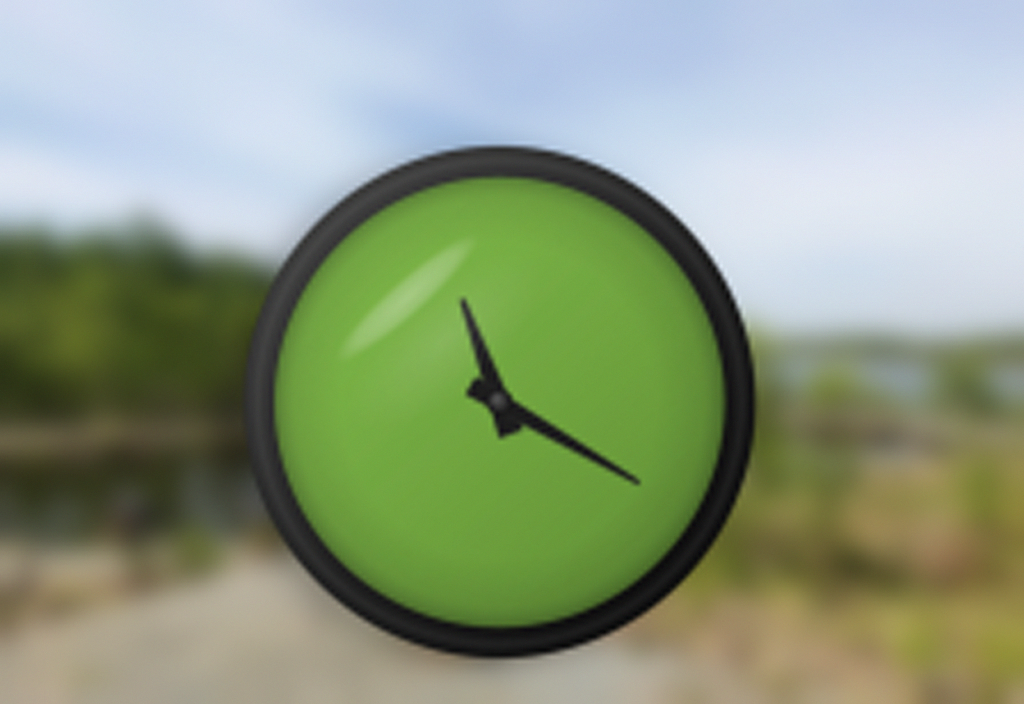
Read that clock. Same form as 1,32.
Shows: 11,20
